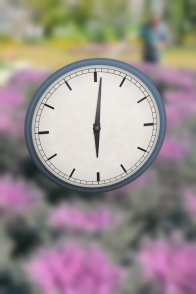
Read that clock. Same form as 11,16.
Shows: 6,01
